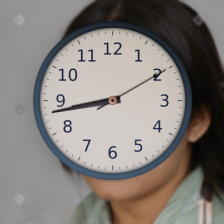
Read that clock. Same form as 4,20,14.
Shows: 8,43,10
